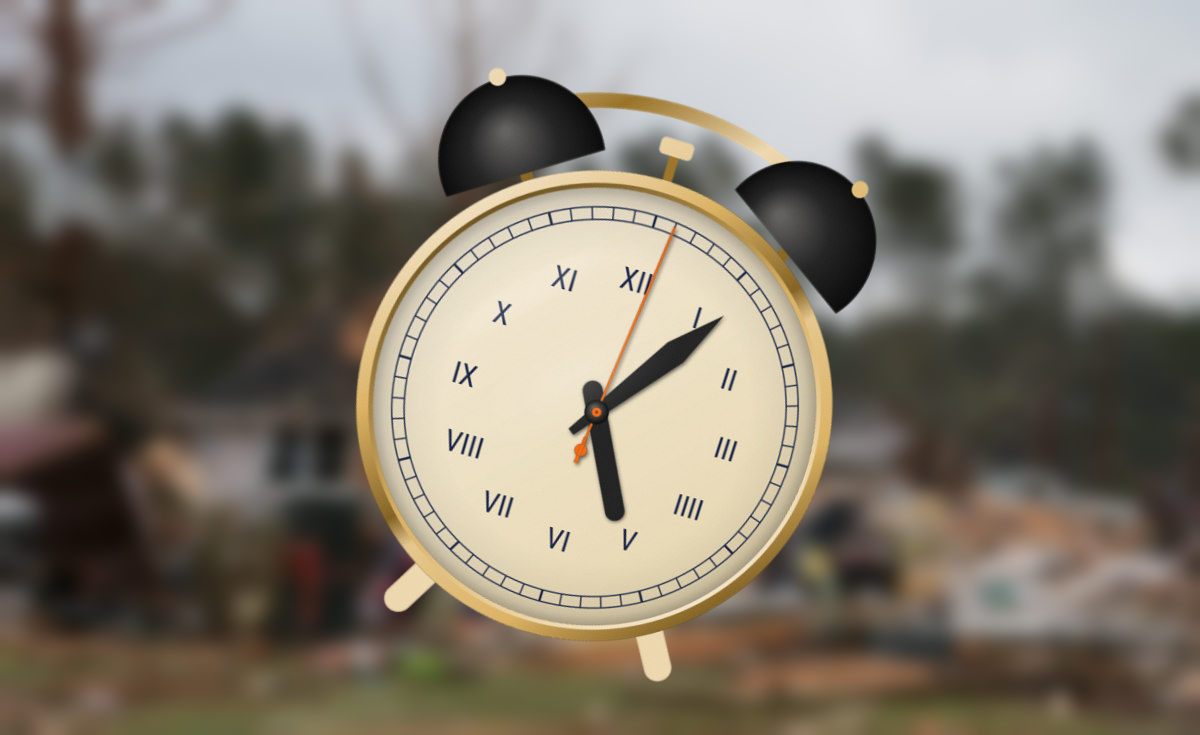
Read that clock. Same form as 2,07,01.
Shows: 5,06,01
